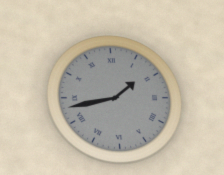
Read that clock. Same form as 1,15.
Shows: 1,43
